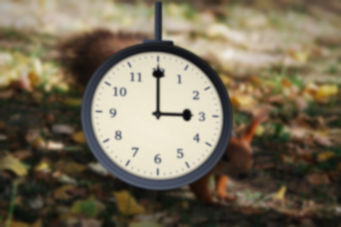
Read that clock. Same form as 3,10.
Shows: 3,00
